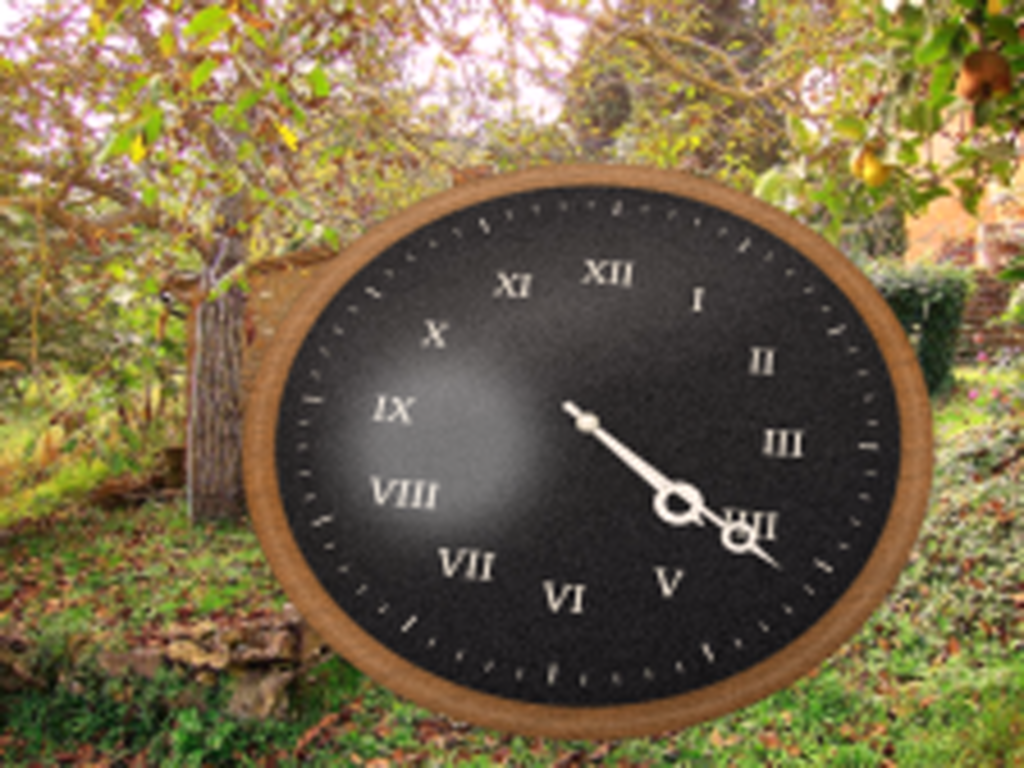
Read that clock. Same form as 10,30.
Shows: 4,21
